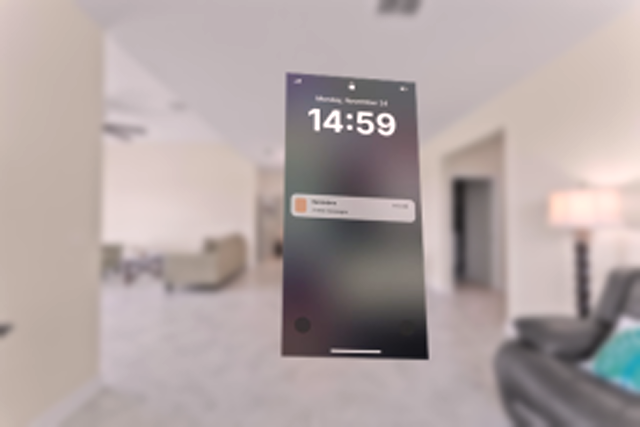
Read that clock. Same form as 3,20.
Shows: 14,59
